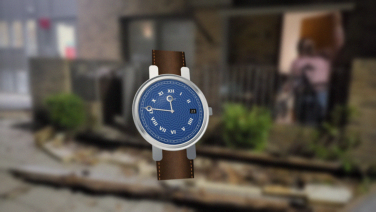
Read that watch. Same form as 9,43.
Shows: 11,46
